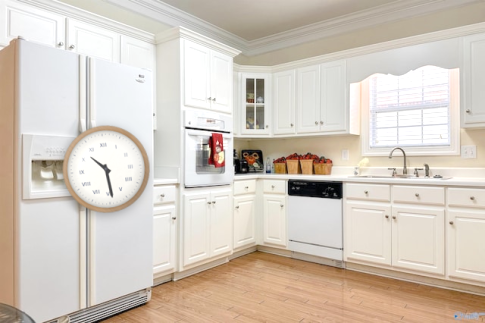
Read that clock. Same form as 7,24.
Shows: 10,29
